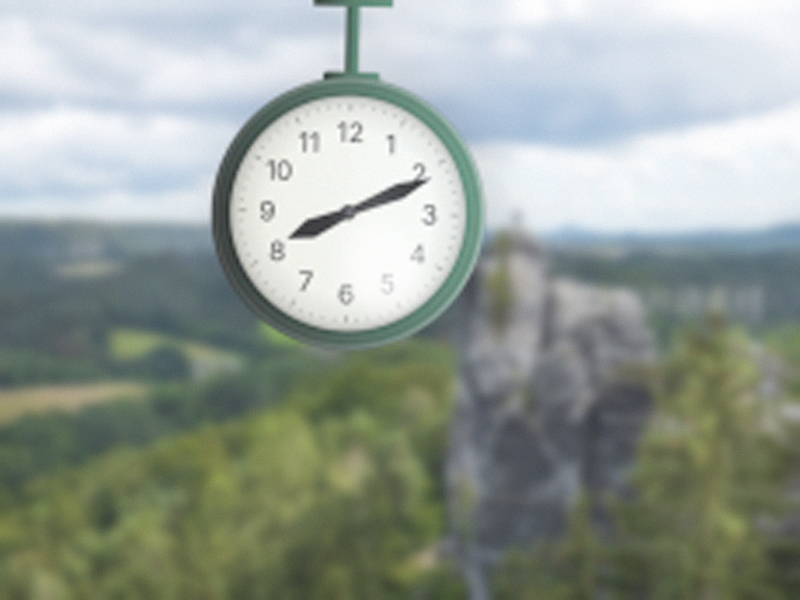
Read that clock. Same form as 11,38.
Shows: 8,11
